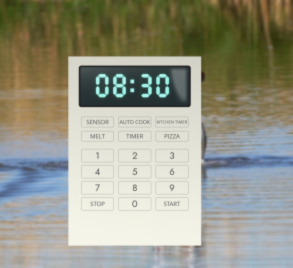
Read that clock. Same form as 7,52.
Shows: 8,30
